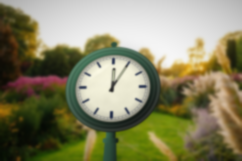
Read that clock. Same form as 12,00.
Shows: 12,05
